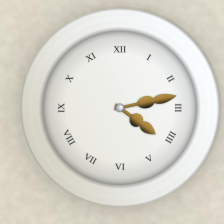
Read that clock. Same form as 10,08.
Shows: 4,13
